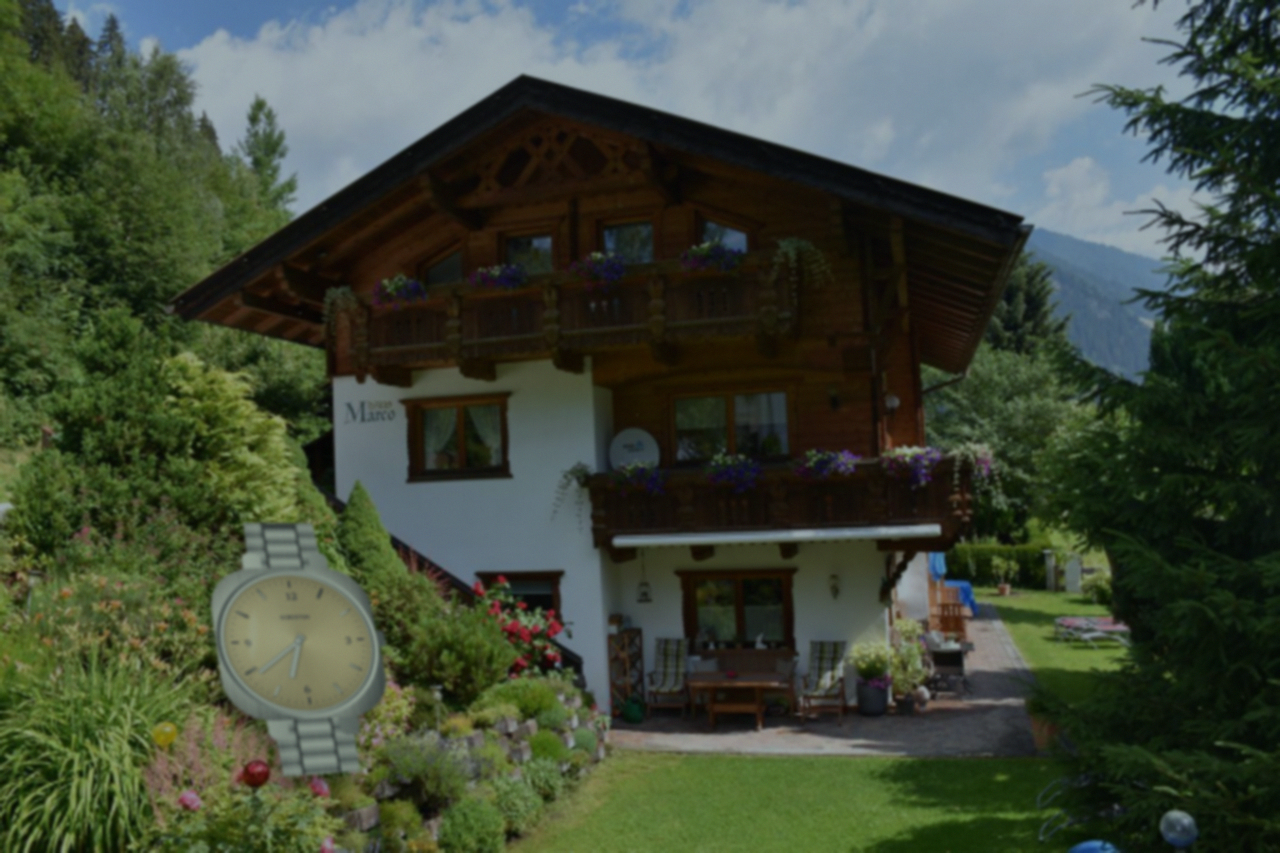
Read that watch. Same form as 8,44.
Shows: 6,39
